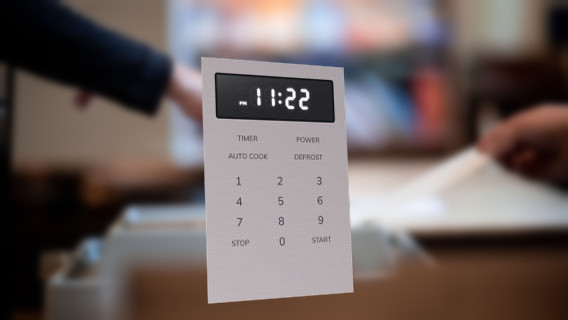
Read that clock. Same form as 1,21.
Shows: 11,22
